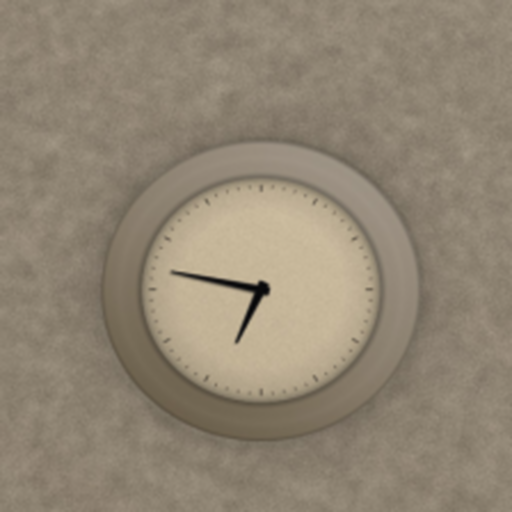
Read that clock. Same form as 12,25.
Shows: 6,47
